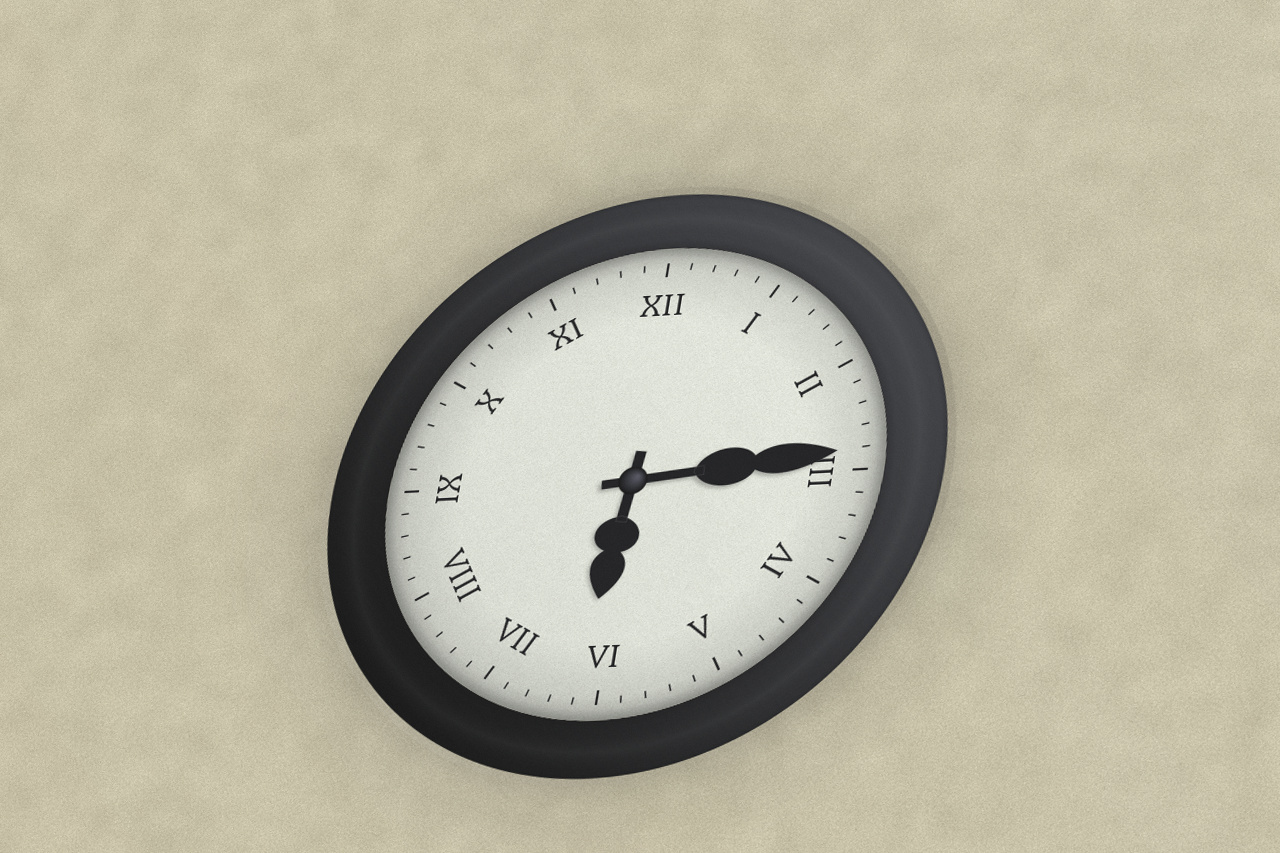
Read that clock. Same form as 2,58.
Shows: 6,14
